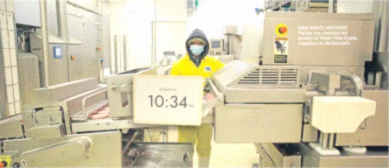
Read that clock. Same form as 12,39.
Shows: 10,34
